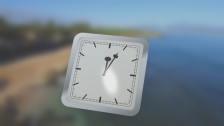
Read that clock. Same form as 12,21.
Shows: 12,04
